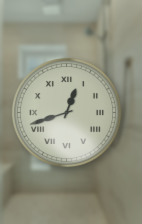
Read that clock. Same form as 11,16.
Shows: 12,42
